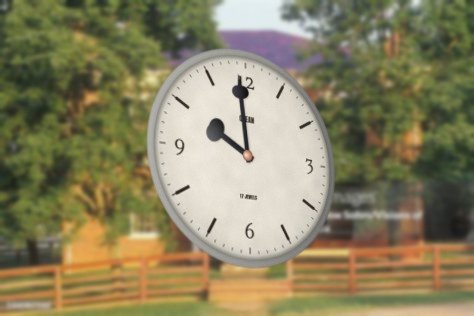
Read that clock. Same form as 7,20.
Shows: 9,59
